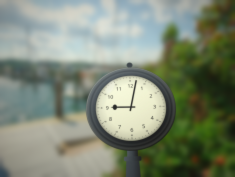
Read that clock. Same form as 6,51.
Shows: 9,02
